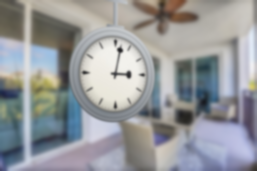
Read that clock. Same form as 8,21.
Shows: 3,02
